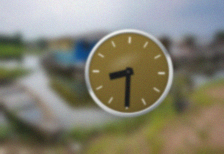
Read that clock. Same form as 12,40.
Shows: 8,30
